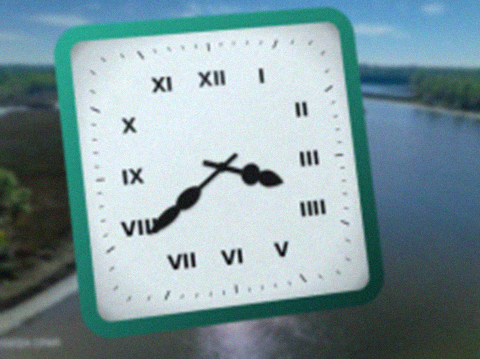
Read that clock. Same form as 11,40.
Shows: 3,39
